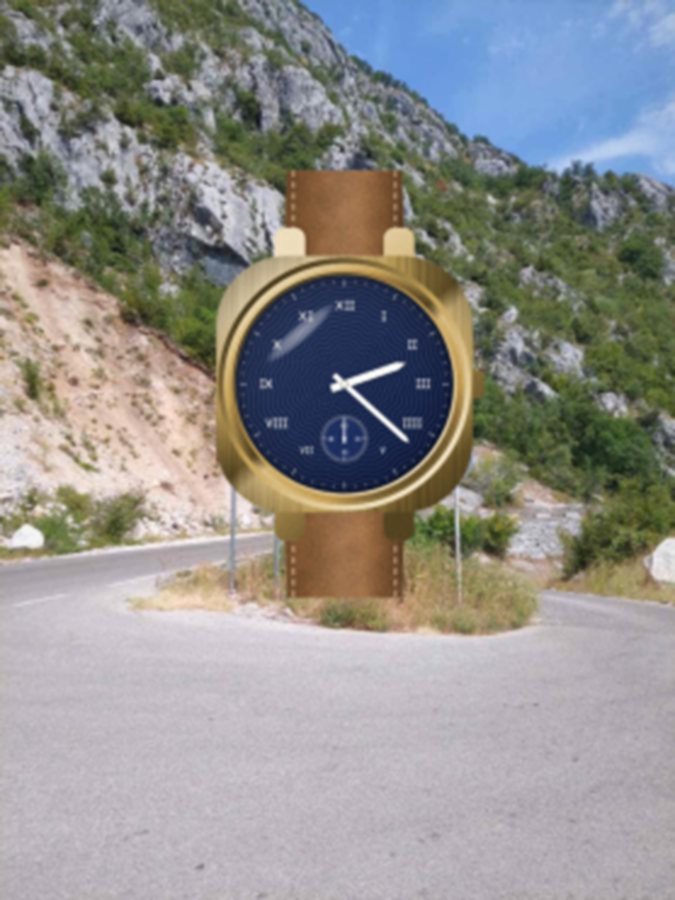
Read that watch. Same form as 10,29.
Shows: 2,22
